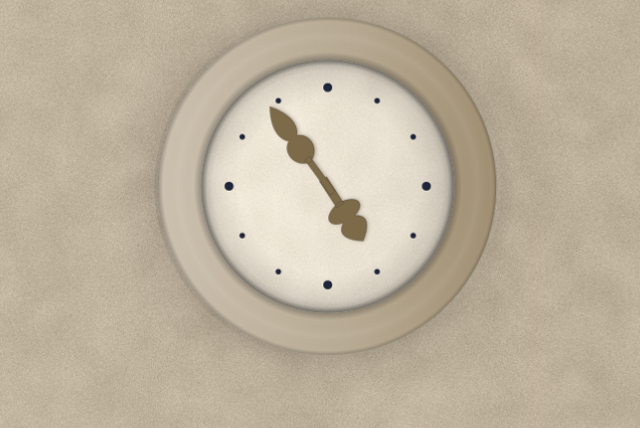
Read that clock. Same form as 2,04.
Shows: 4,54
